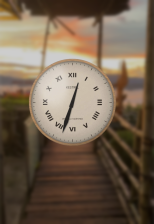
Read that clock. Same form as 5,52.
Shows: 12,33
